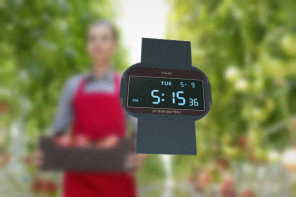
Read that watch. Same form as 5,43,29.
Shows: 5,15,36
